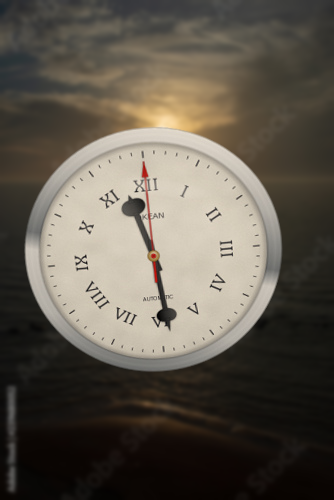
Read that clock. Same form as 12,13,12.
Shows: 11,29,00
